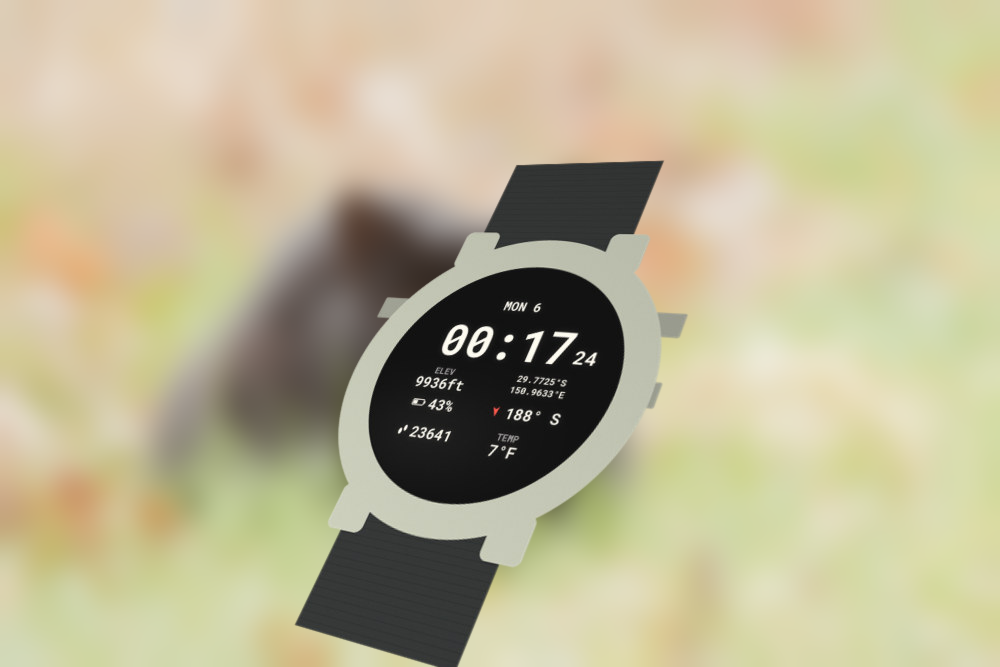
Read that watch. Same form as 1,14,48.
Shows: 0,17,24
